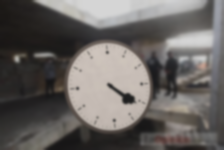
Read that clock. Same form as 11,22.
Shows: 4,21
